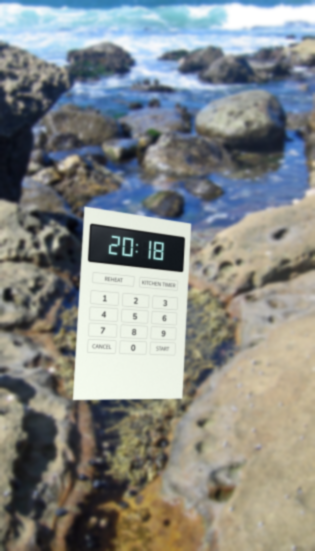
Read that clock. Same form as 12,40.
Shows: 20,18
